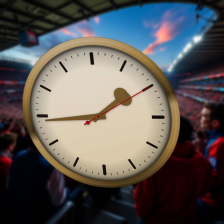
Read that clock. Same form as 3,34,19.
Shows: 1,44,10
